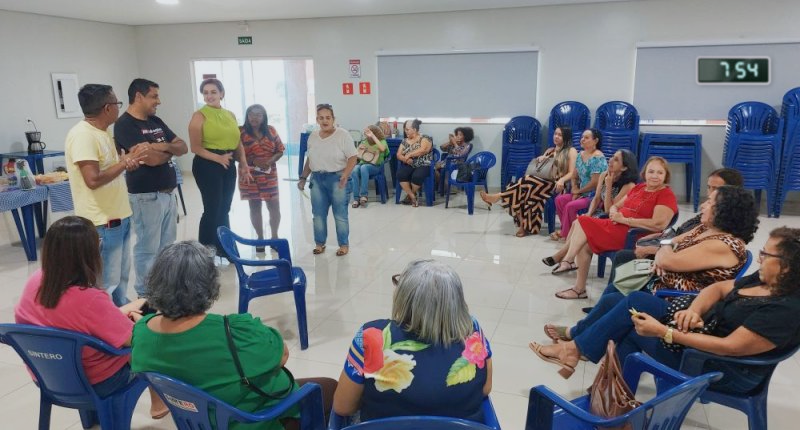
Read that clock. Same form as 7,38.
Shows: 7,54
